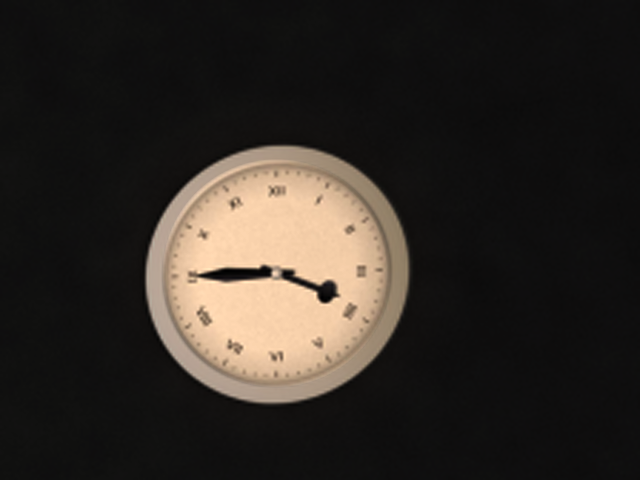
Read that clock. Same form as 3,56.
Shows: 3,45
